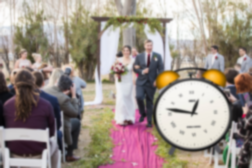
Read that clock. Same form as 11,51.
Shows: 12,47
